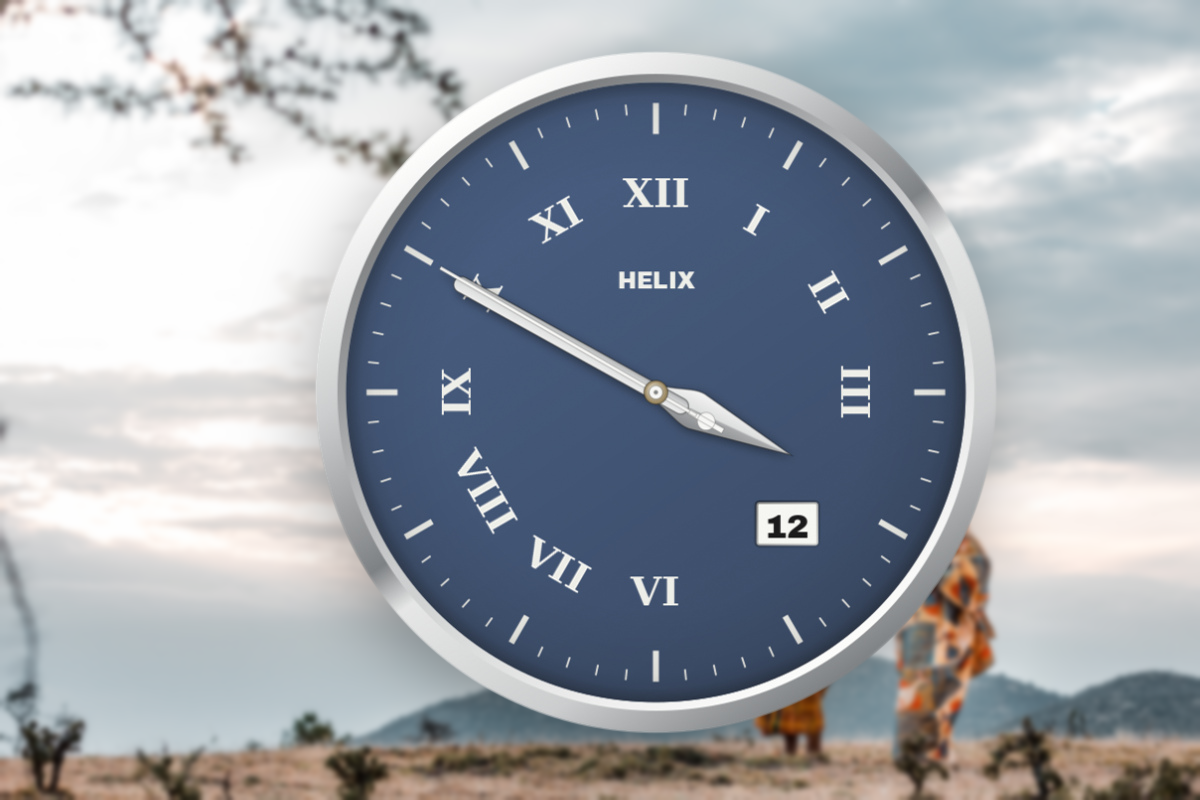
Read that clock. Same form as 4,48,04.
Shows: 3,49,50
